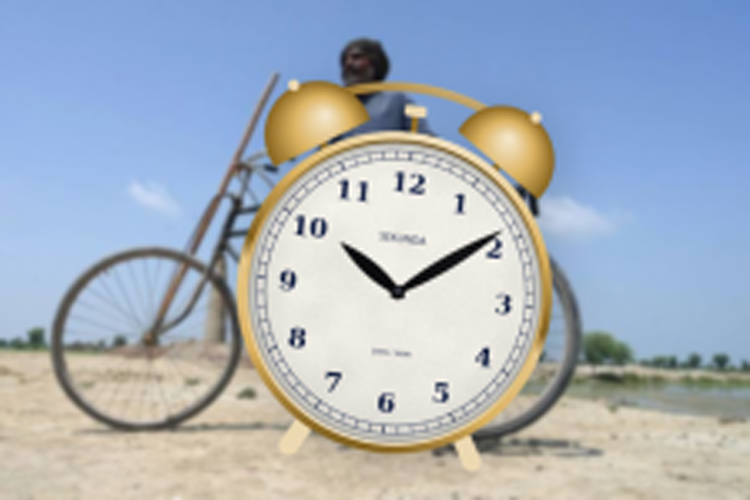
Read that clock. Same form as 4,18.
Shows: 10,09
